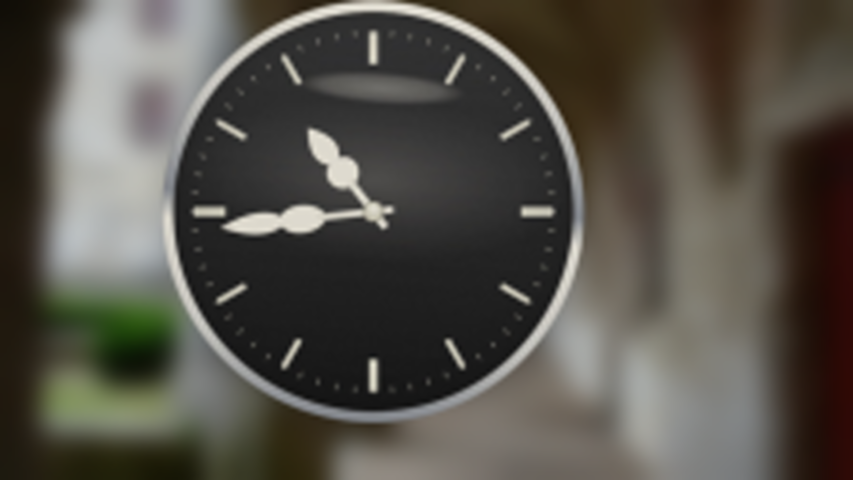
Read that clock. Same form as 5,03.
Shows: 10,44
